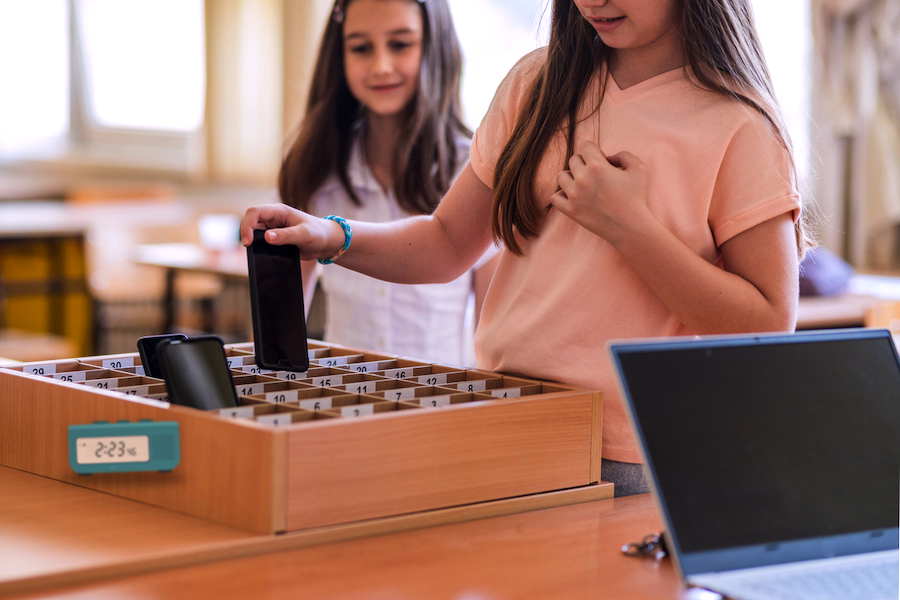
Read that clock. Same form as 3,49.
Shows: 2,23
